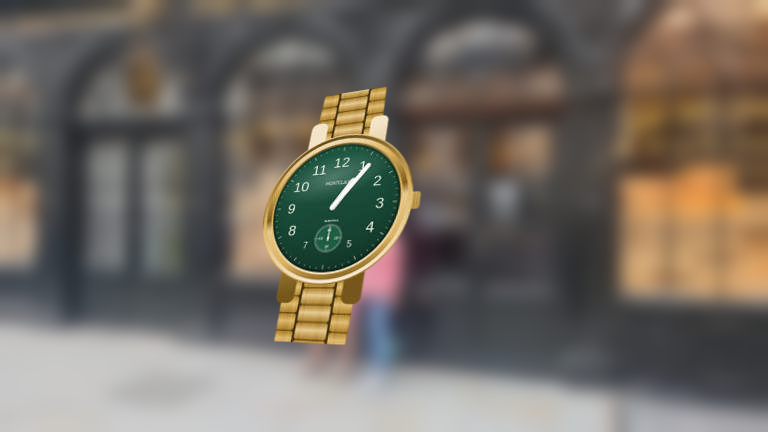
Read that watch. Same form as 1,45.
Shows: 1,06
